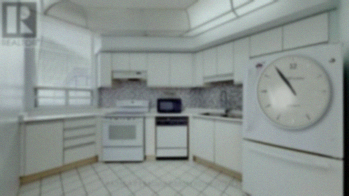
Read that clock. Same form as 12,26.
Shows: 10,54
